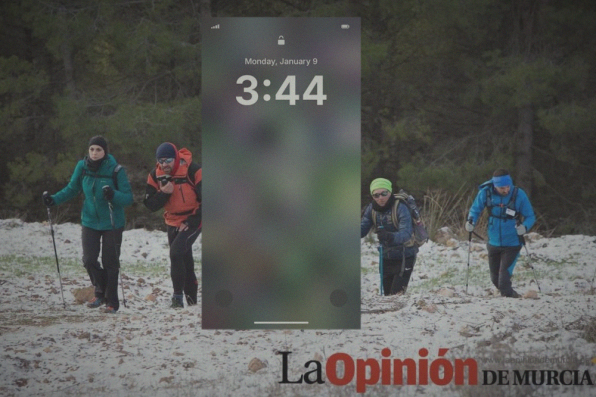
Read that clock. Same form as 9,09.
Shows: 3,44
